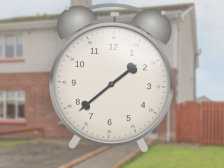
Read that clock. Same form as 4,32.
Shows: 1,38
